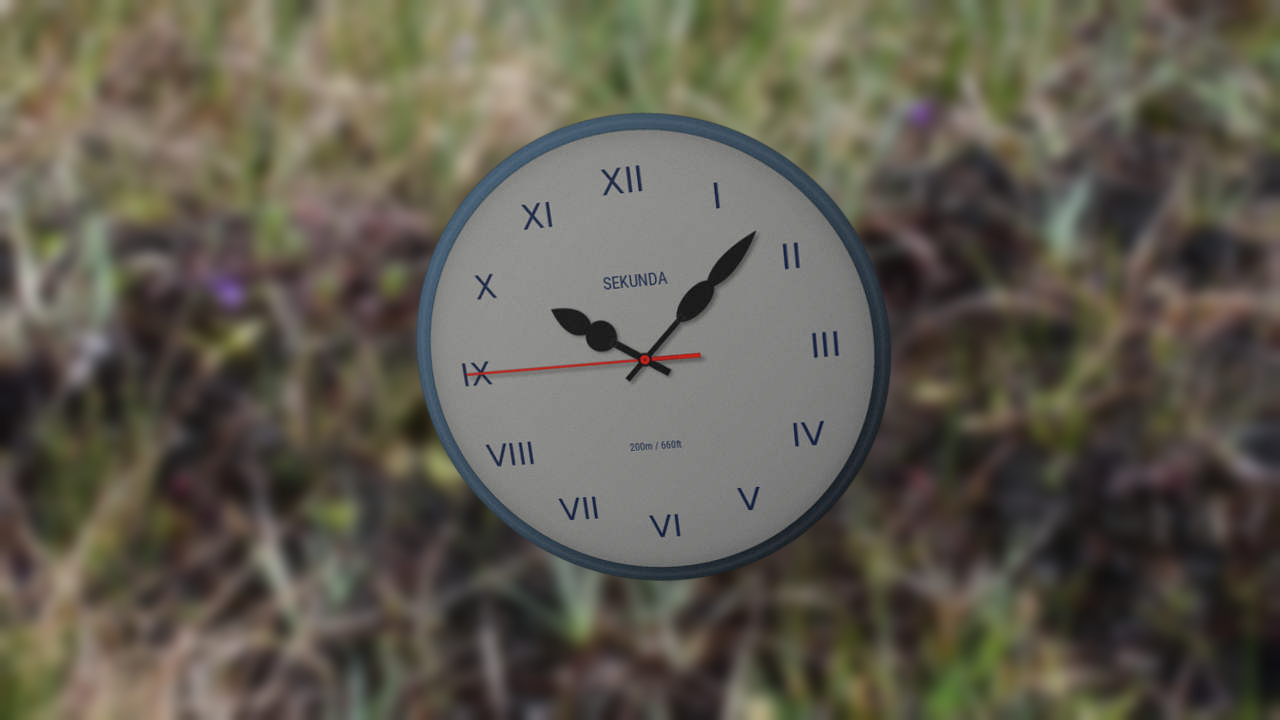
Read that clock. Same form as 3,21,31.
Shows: 10,07,45
